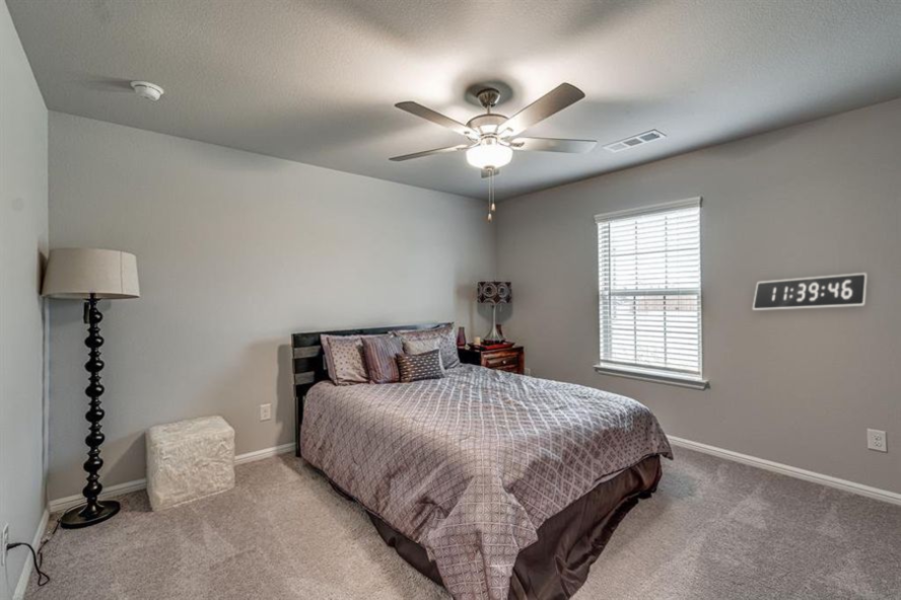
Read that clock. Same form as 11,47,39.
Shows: 11,39,46
